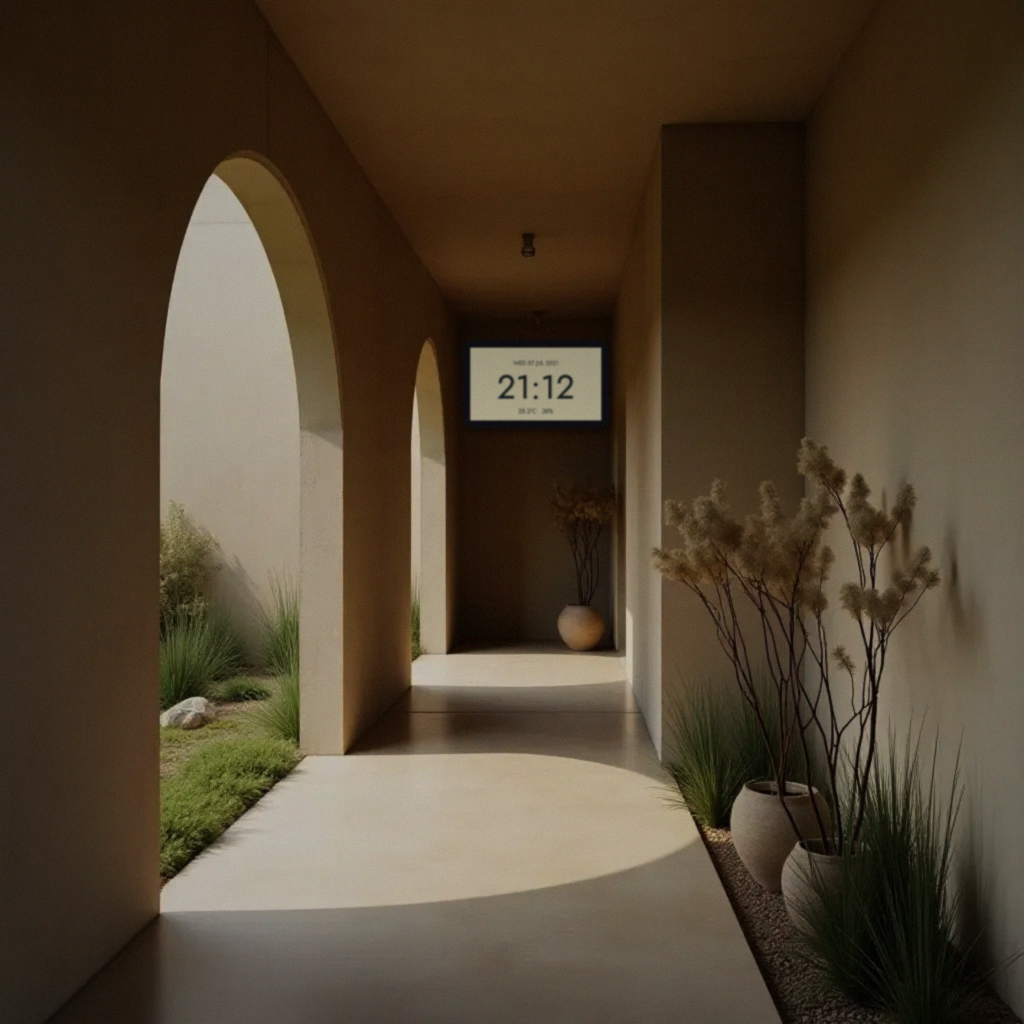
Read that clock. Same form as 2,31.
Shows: 21,12
